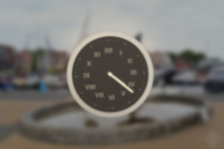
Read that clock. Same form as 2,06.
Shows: 4,22
